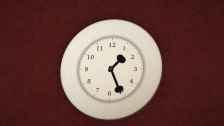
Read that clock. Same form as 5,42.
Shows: 1,26
